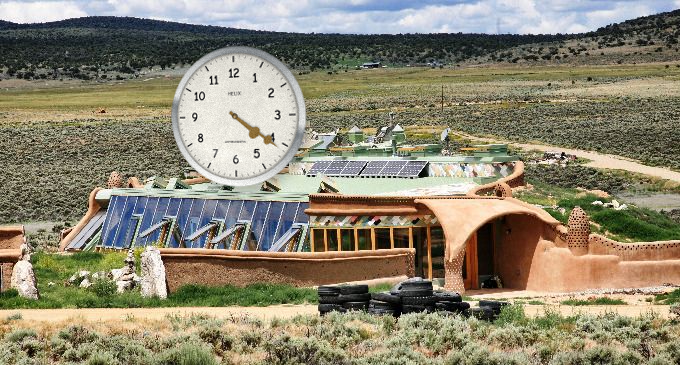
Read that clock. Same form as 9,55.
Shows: 4,21
